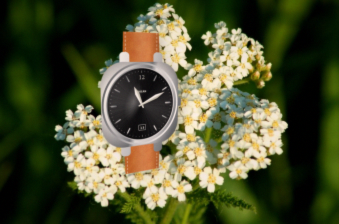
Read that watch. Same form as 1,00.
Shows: 11,11
